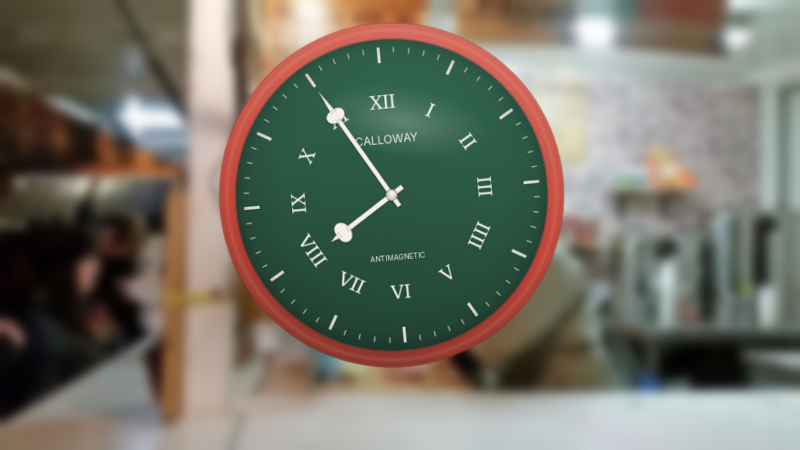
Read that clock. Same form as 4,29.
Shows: 7,55
